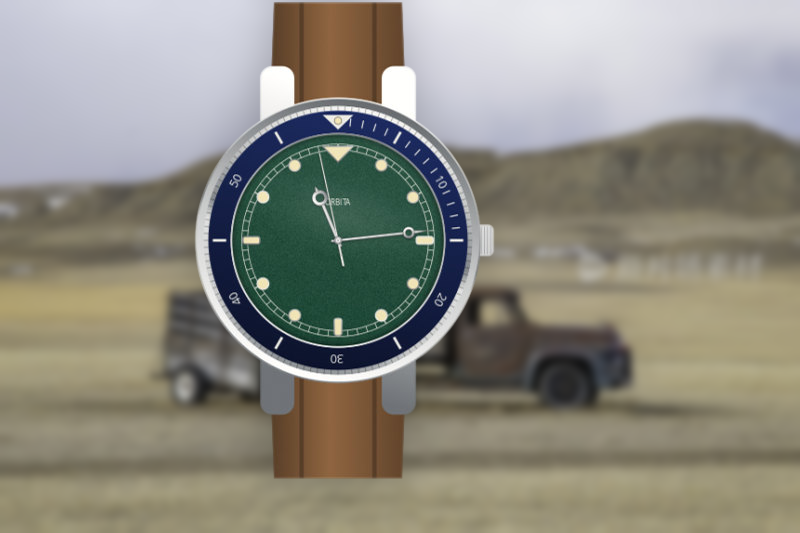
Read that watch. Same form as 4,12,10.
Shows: 11,13,58
